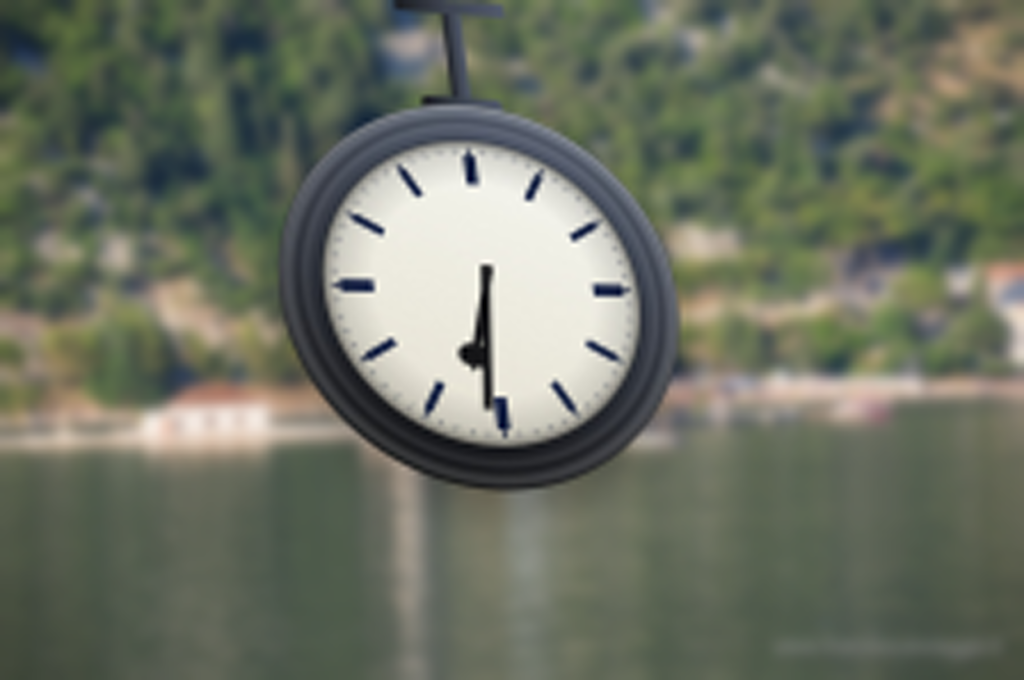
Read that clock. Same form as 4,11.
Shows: 6,31
